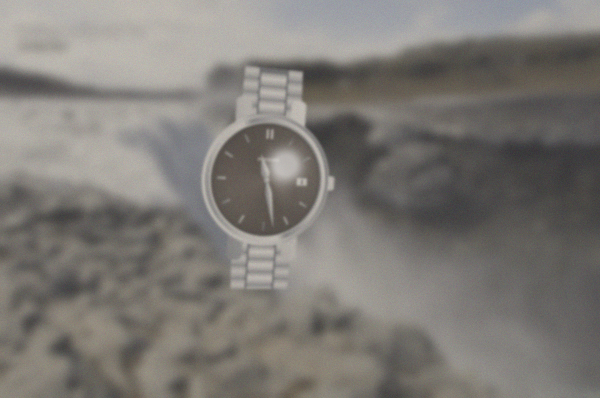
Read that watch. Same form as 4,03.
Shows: 11,28
